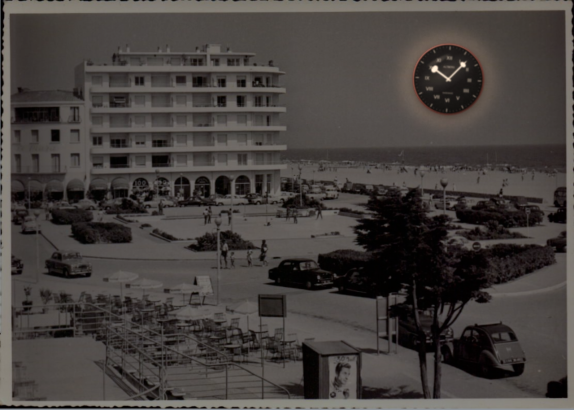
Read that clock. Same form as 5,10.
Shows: 10,07
